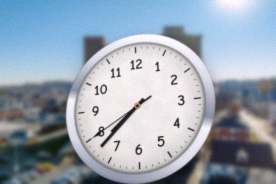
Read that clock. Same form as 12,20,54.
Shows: 7,37,40
